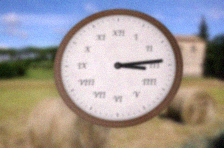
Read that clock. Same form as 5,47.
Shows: 3,14
